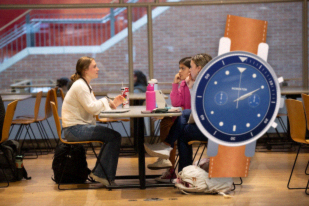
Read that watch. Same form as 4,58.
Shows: 2,10
